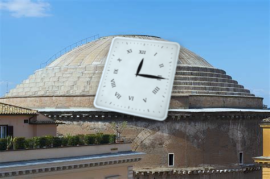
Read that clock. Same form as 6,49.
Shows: 12,15
